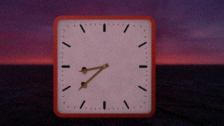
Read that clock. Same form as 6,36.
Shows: 8,38
